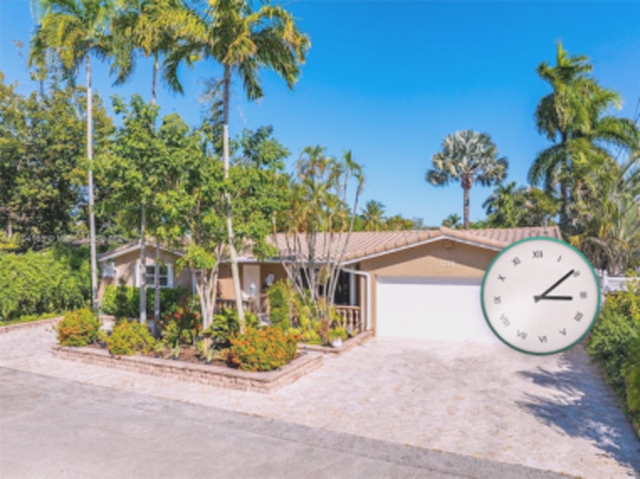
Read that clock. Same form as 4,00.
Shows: 3,09
